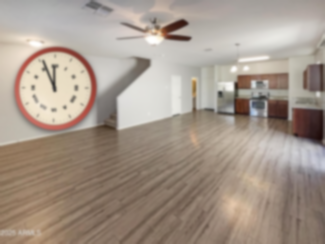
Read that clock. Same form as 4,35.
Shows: 11,56
